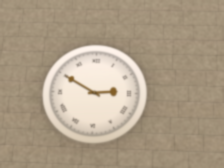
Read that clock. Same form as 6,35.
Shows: 2,50
